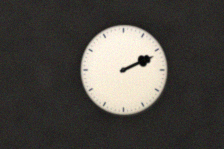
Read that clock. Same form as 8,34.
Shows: 2,11
